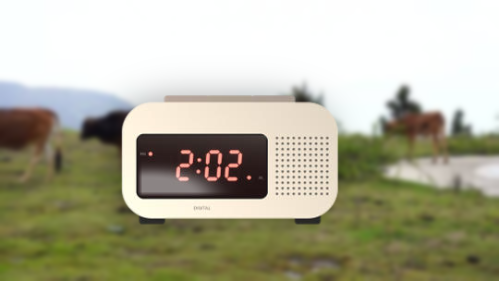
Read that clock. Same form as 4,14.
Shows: 2,02
